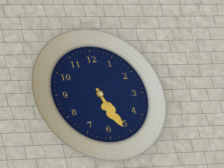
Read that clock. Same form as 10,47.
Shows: 5,26
